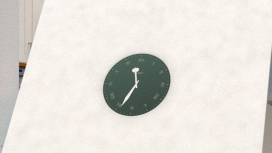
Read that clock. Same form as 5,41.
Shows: 11,34
